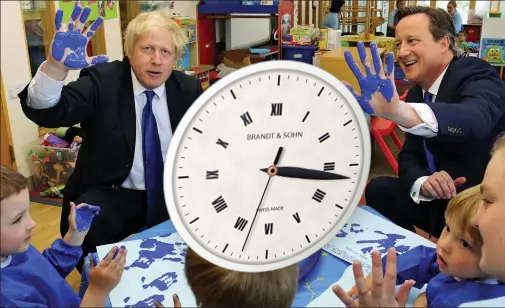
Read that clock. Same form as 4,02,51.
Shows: 3,16,33
